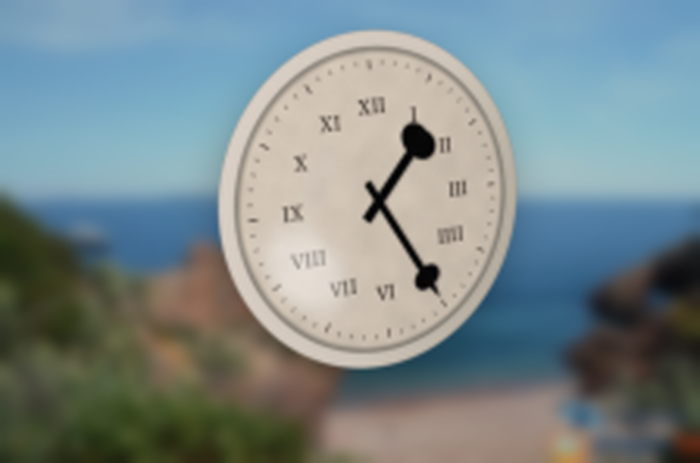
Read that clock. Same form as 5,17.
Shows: 1,25
